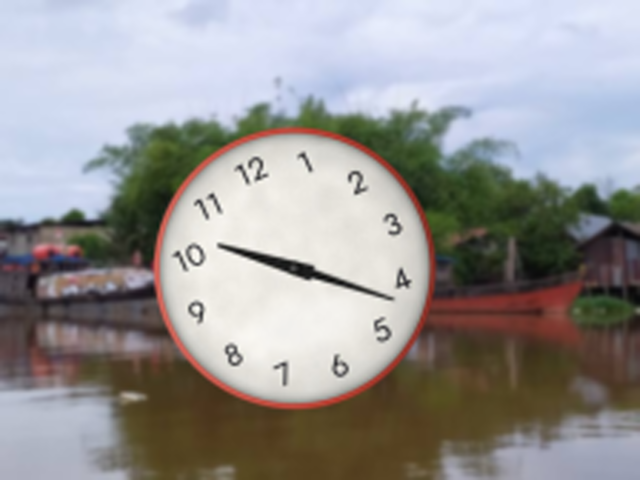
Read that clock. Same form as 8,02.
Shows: 10,22
